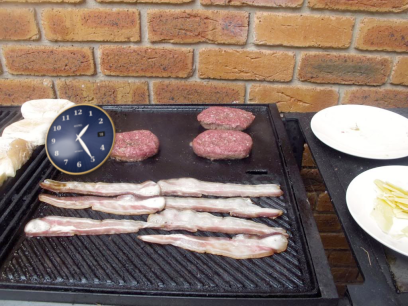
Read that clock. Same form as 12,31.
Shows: 1,25
